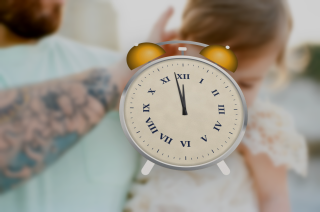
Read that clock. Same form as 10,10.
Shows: 11,58
